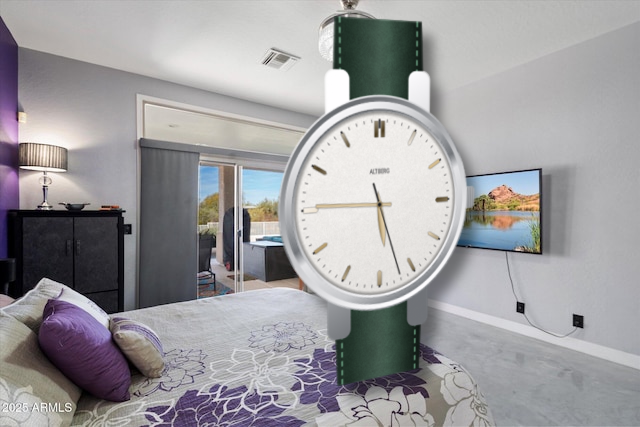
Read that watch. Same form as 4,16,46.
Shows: 5,45,27
